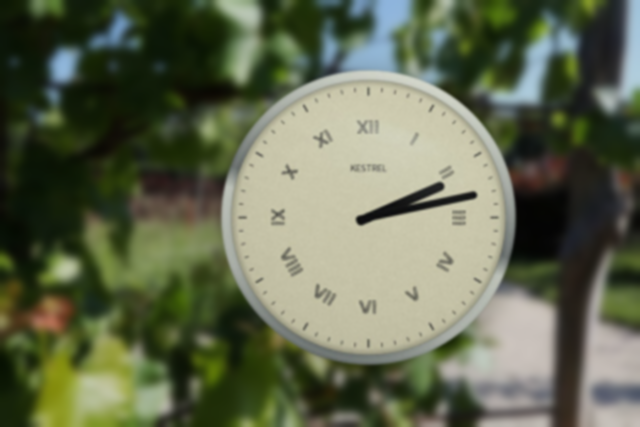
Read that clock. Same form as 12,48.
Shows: 2,13
